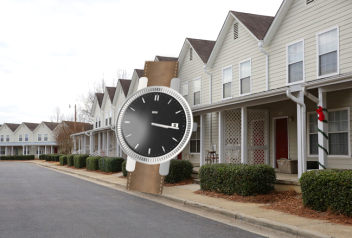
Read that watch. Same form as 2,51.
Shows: 3,16
